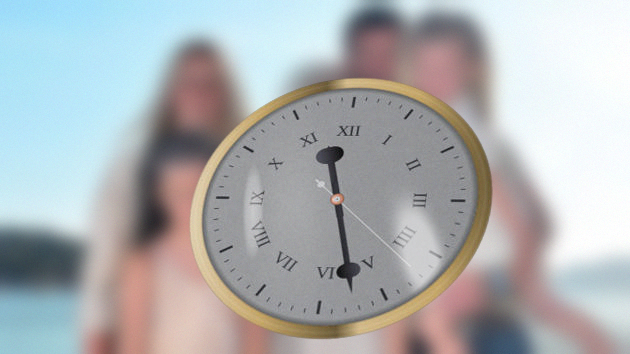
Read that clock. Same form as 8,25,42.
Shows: 11,27,22
